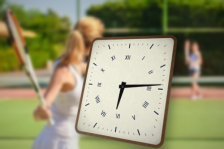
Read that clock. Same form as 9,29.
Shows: 6,14
